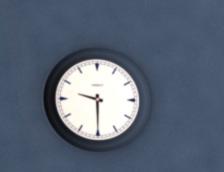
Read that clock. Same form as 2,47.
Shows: 9,30
